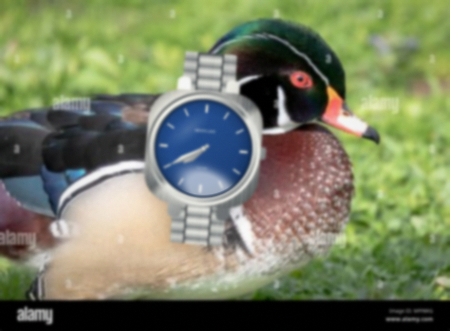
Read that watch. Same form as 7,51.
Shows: 7,40
